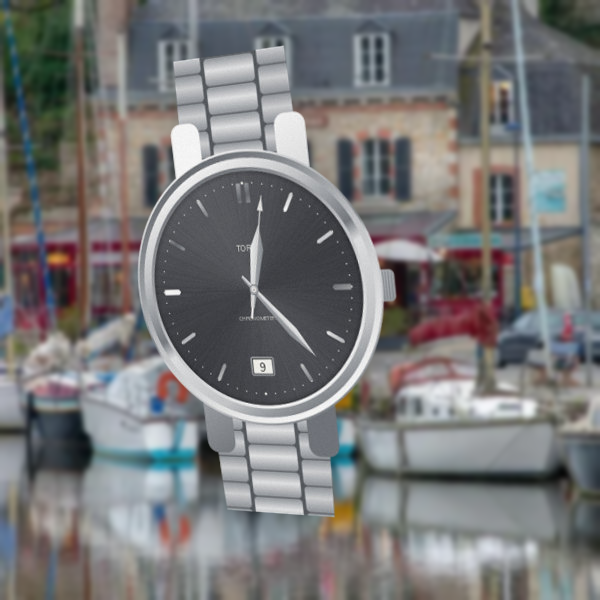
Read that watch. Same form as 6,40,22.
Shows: 12,23,02
